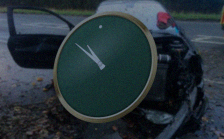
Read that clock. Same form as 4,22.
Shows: 10,52
